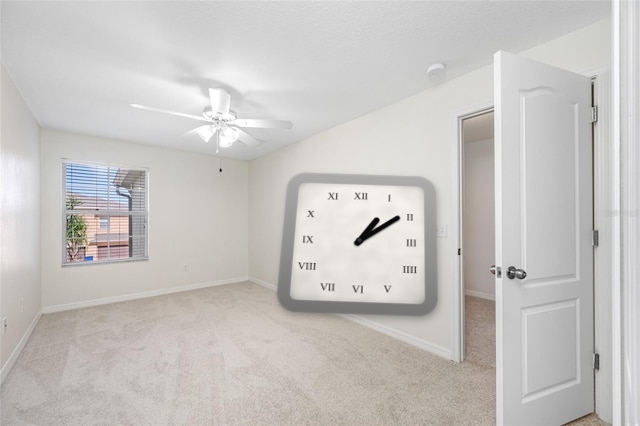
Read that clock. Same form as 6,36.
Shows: 1,09
